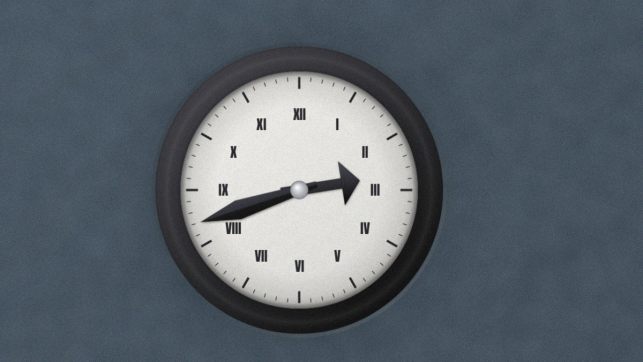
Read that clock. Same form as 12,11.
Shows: 2,42
